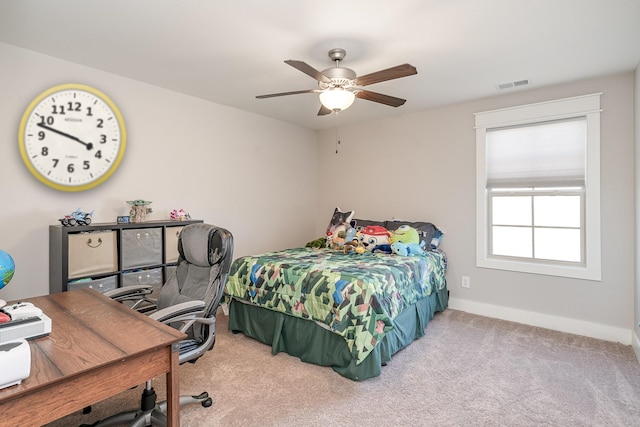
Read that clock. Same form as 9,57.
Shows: 3,48
